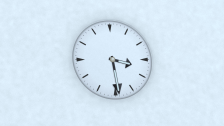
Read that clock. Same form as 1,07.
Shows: 3,29
